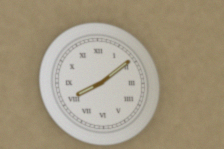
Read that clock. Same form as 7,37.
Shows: 8,09
